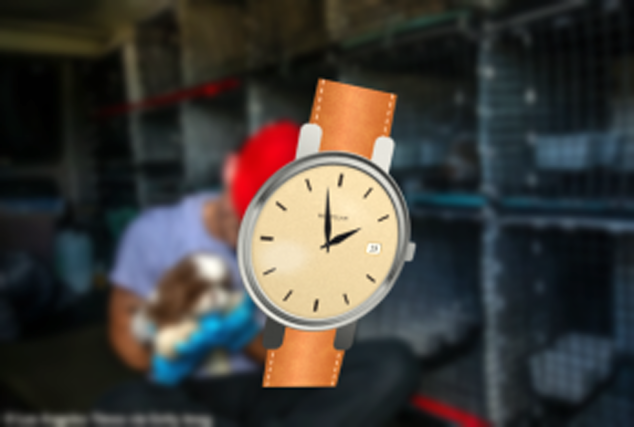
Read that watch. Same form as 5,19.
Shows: 1,58
